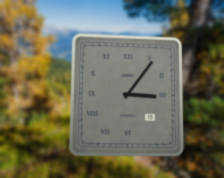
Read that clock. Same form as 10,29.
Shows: 3,06
